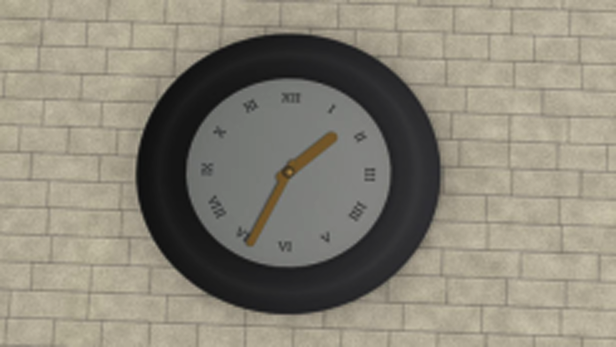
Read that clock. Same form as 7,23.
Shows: 1,34
